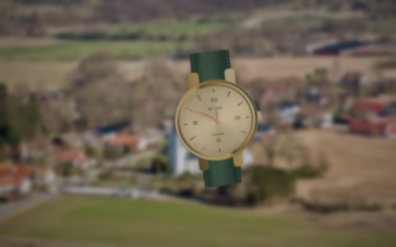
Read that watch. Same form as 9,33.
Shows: 11,50
